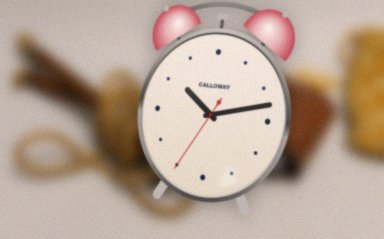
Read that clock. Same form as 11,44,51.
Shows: 10,12,35
